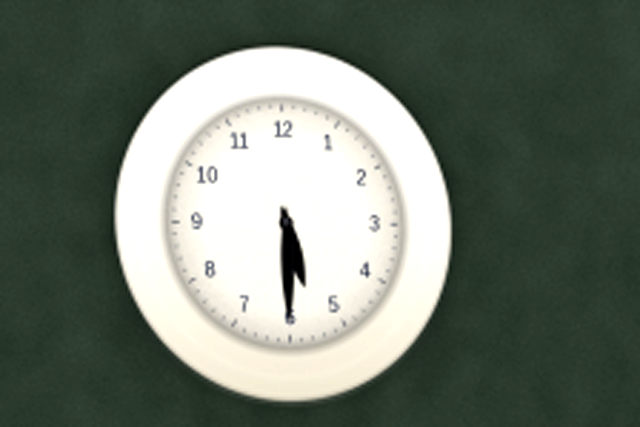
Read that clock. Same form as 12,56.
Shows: 5,30
